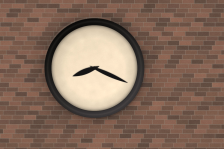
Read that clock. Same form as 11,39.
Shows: 8,19
